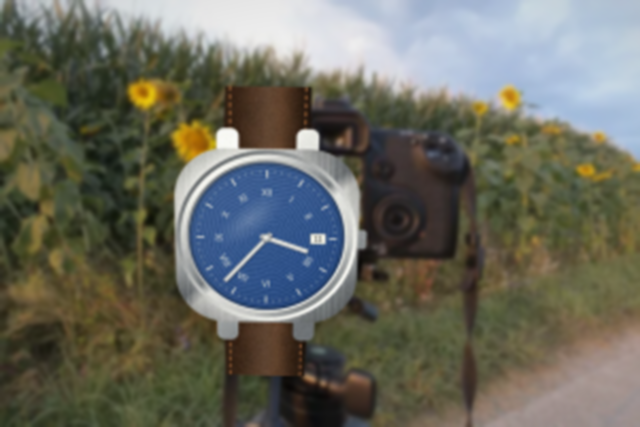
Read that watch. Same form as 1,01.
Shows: 3,37
